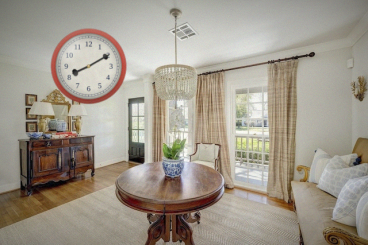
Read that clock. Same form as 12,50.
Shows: 8,10
